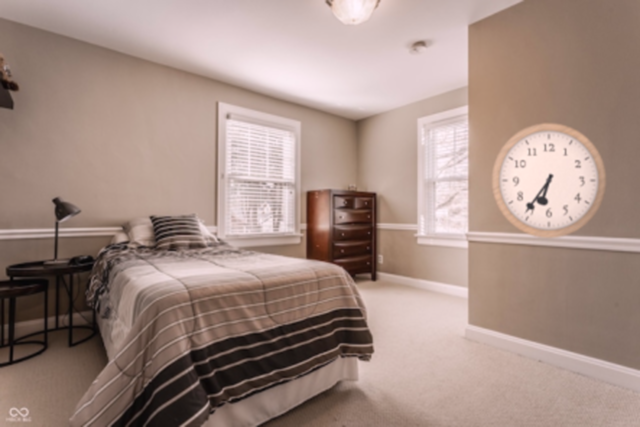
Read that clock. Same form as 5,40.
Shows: 6,36
